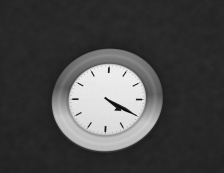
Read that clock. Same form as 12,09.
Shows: 4,20
